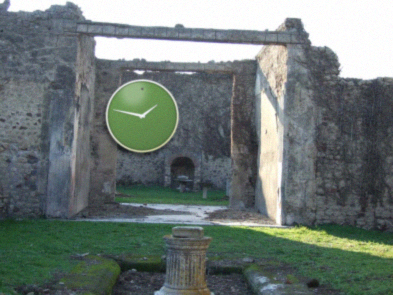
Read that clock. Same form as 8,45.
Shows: 1,47
